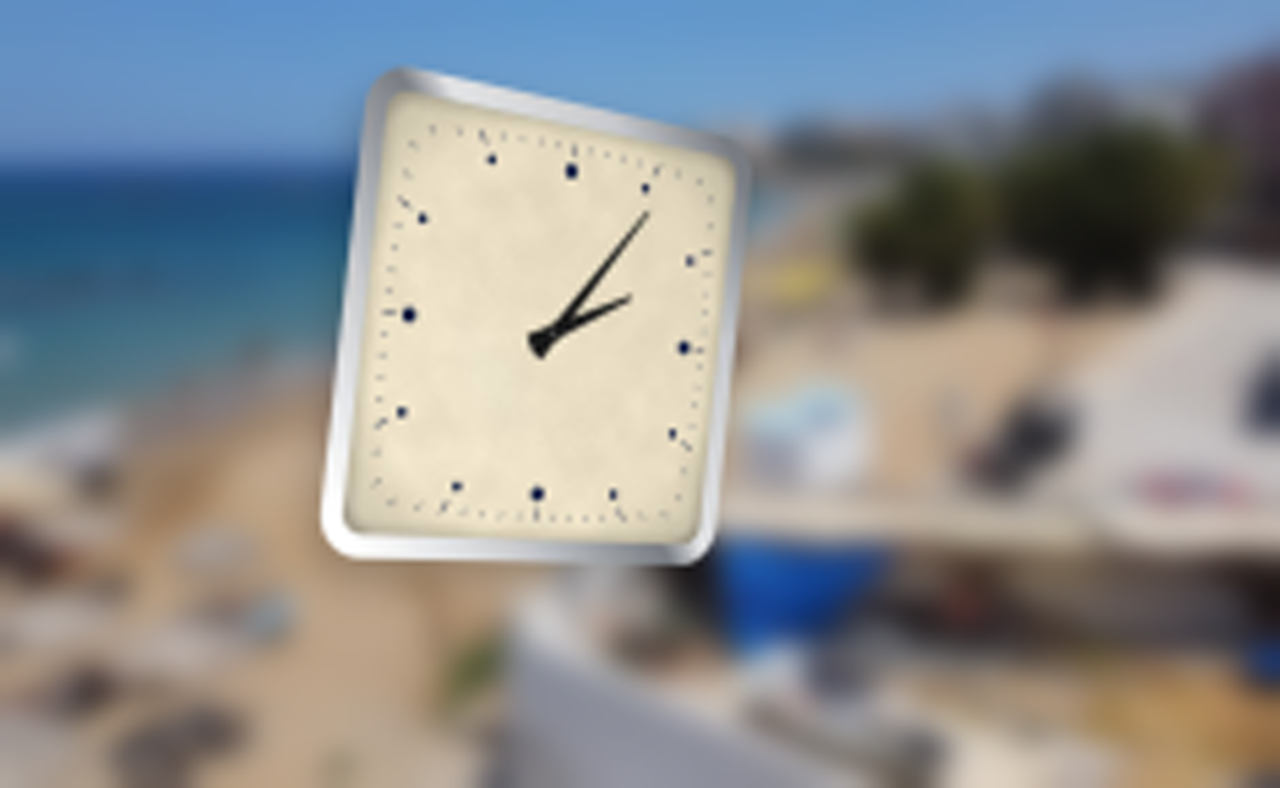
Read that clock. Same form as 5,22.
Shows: 2,06
